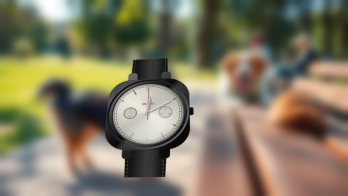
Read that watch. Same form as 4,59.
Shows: 12,10
